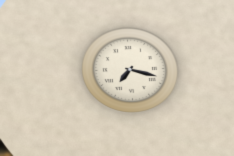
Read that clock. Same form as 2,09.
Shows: 7,18
